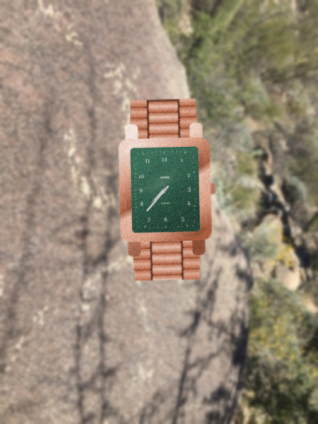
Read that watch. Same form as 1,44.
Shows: 7,37
